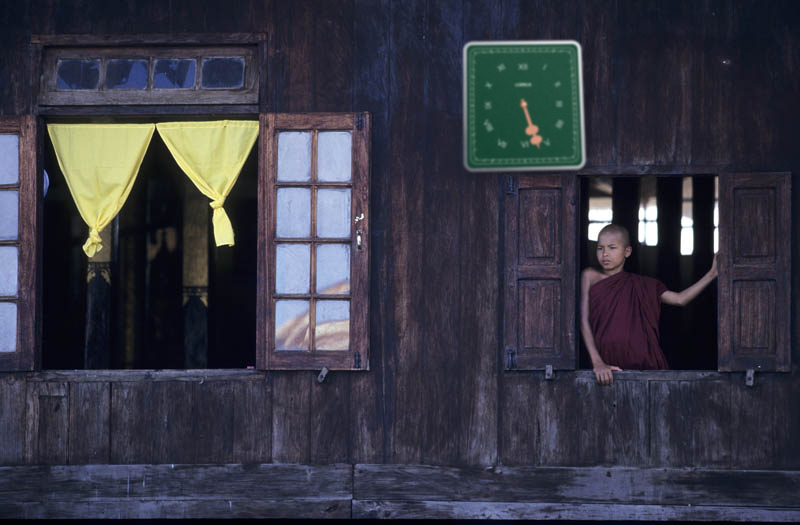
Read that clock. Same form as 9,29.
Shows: 5,27
